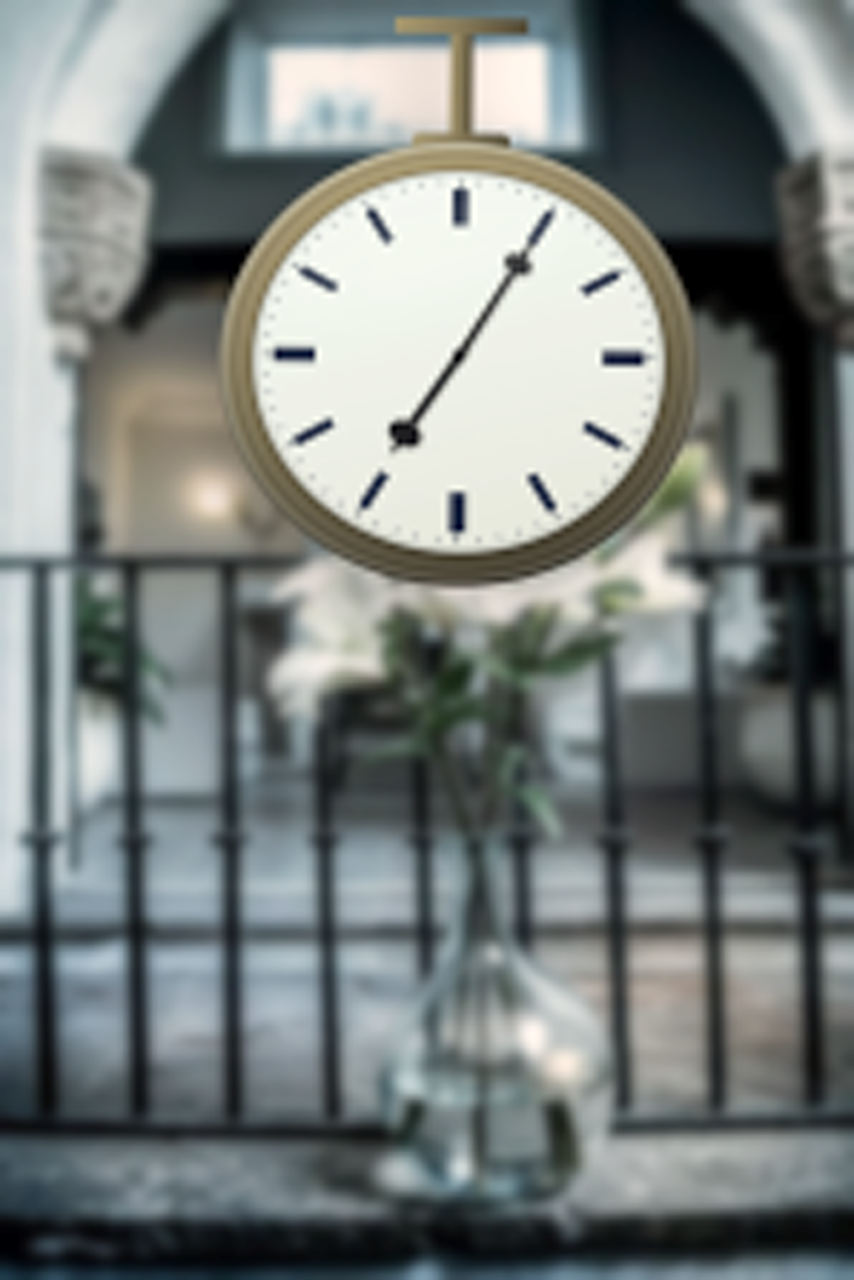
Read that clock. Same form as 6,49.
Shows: 7,05
